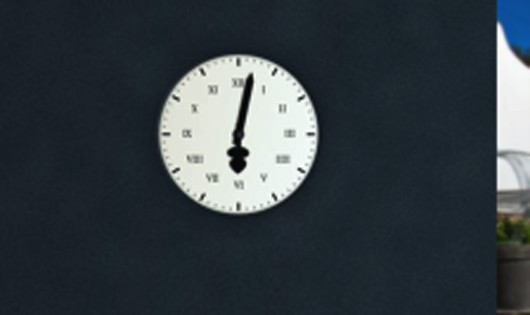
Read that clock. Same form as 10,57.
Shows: 6,02
